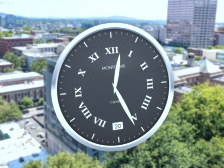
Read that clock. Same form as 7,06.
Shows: 12,26
